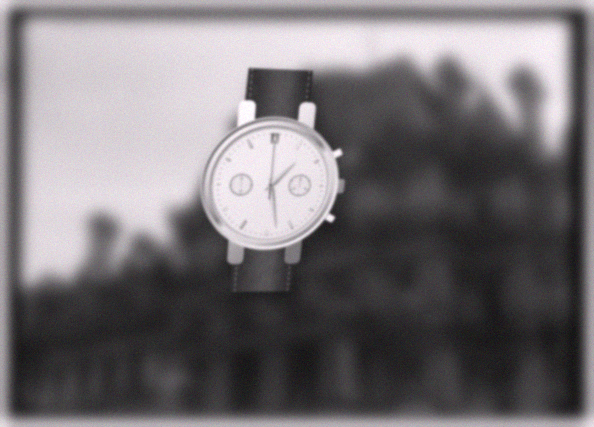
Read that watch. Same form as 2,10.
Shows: 1,28
